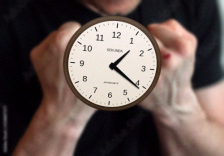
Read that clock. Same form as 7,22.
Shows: 1,21
